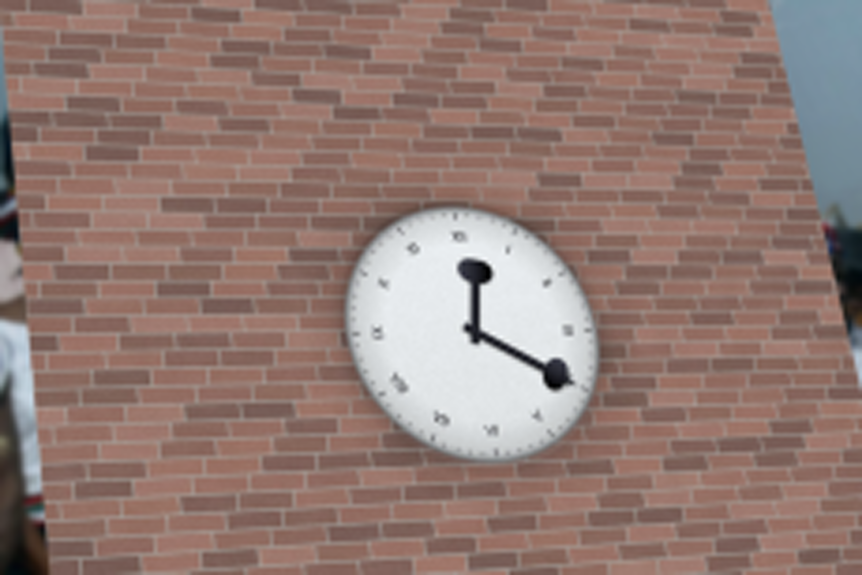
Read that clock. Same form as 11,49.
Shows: 12,20
